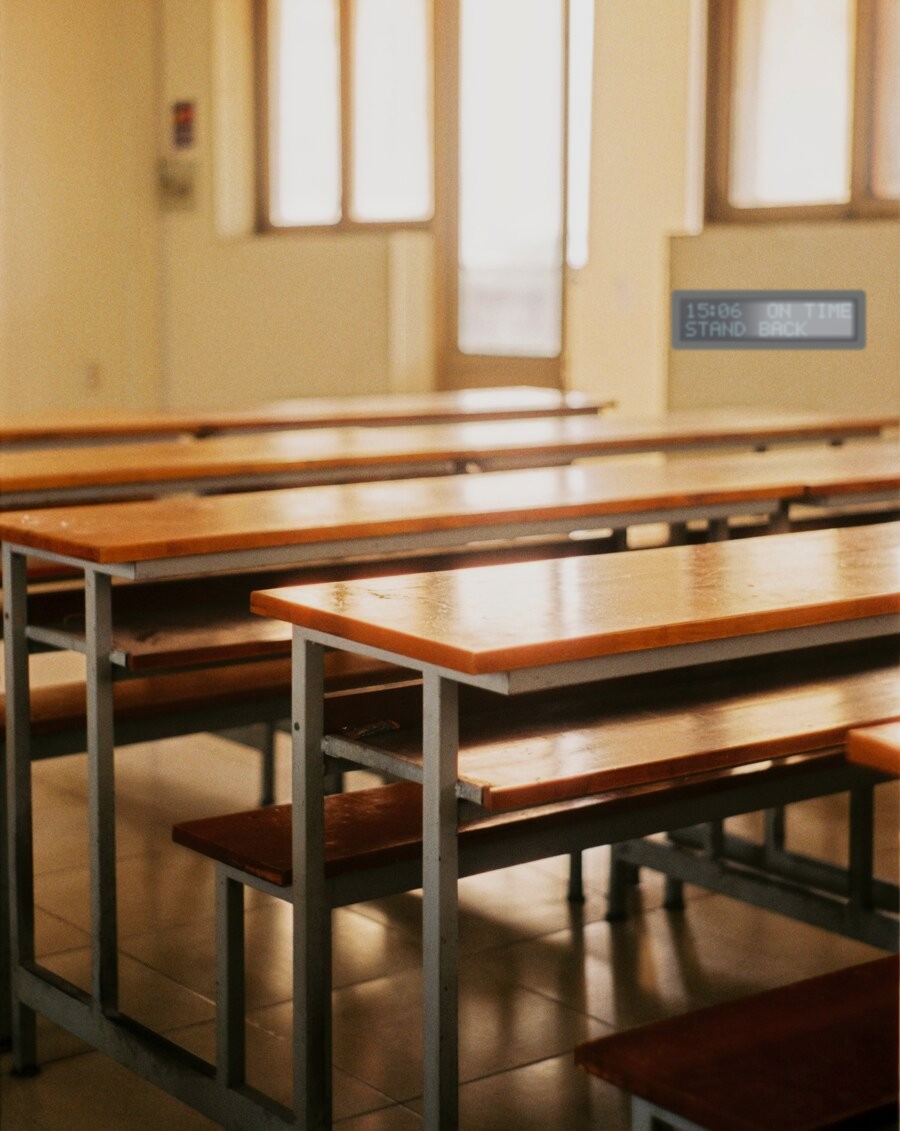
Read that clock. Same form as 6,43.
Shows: 15,06
